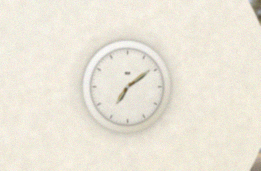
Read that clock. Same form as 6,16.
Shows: 7,09
